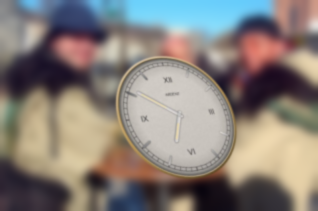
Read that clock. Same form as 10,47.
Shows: 6,51
